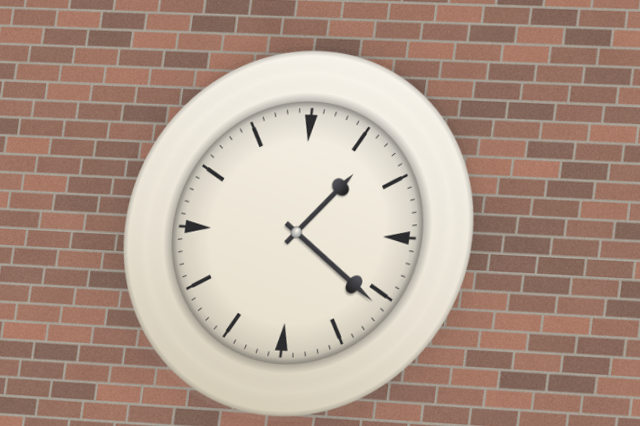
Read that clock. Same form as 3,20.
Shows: 1,21
